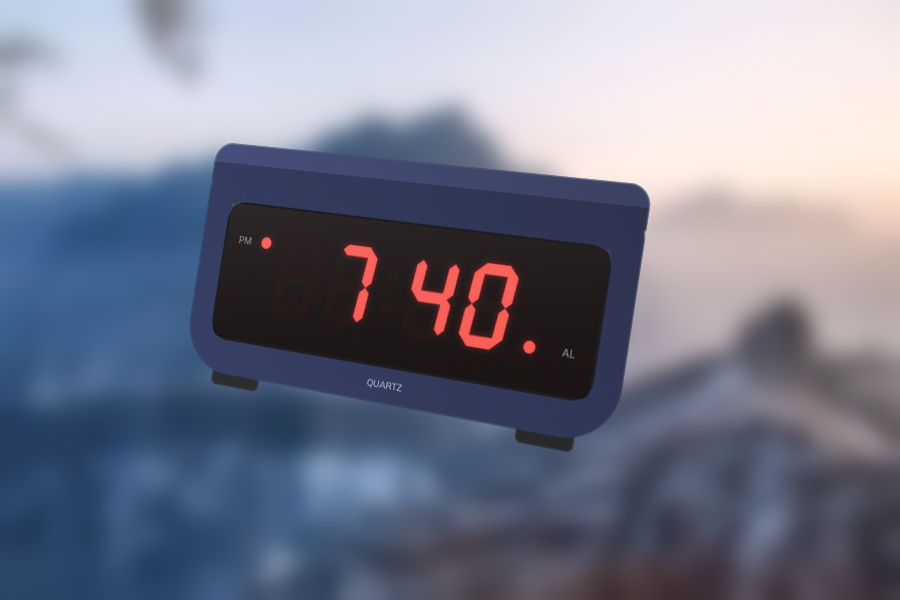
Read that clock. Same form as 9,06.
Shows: 7,40
